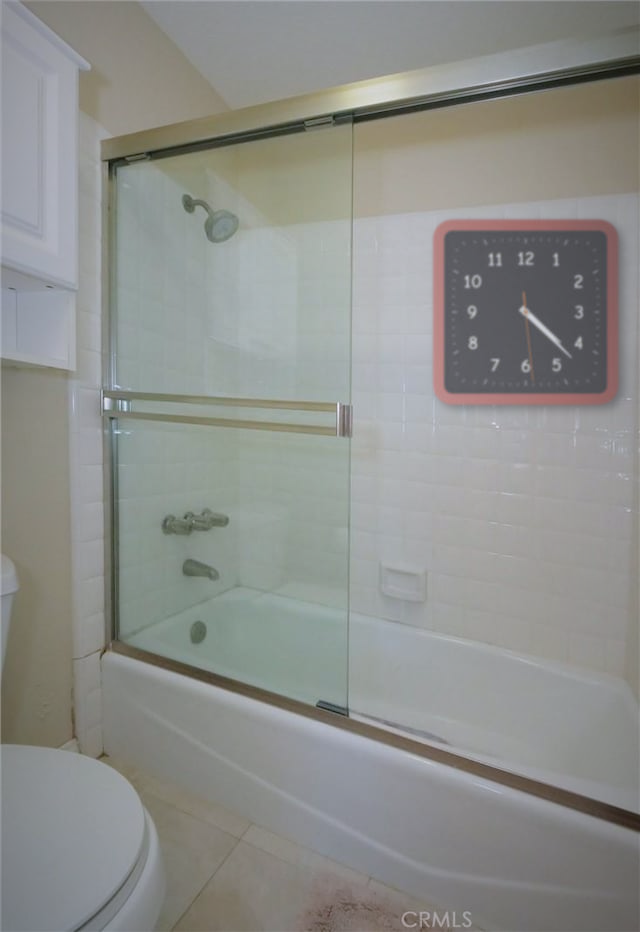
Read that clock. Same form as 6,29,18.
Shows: 4,22,29
